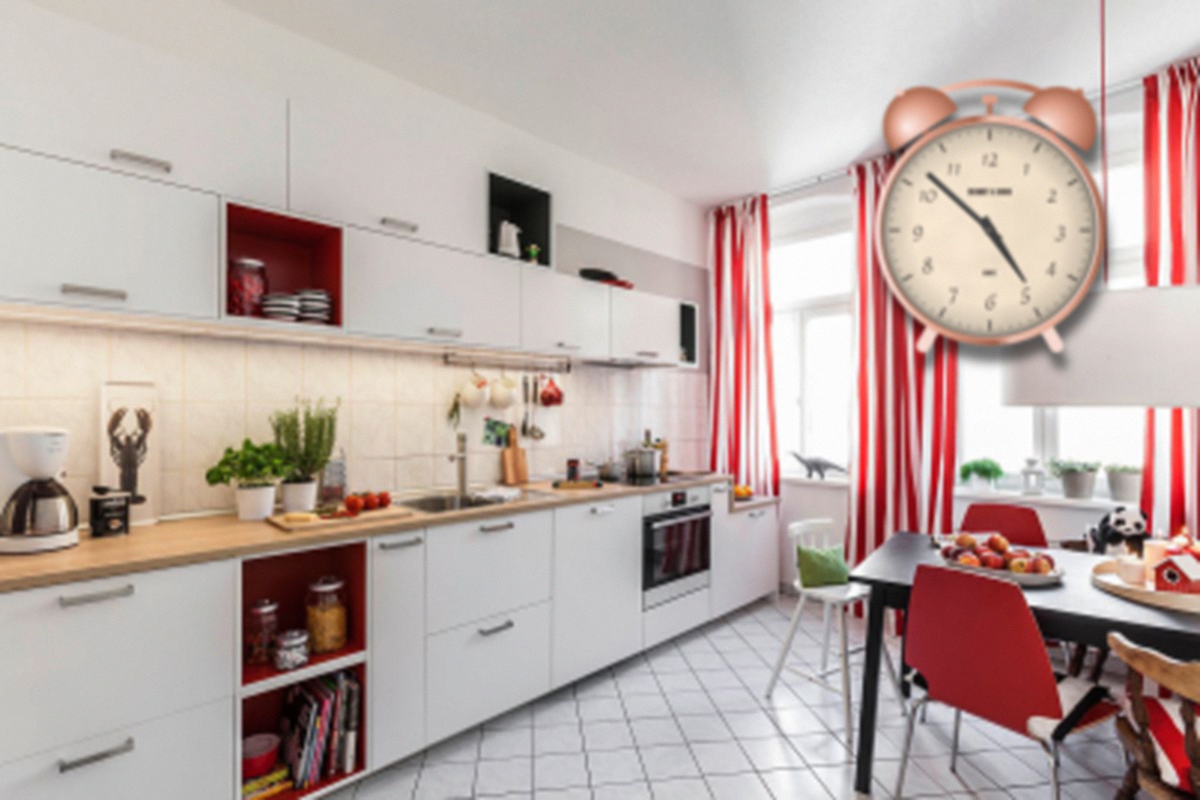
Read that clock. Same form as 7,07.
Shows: 4,52
